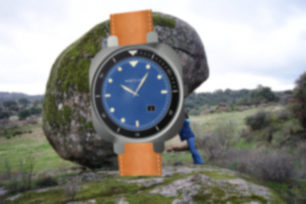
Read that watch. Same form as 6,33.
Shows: 10,06
